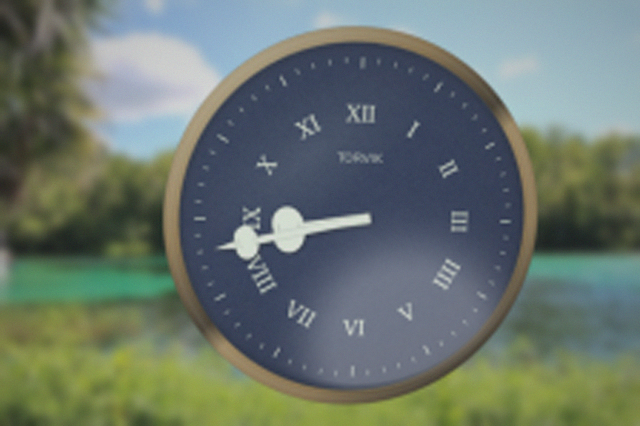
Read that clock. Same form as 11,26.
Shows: 8,43
